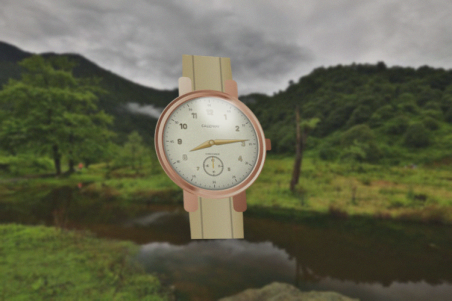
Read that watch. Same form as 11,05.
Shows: 8,14
